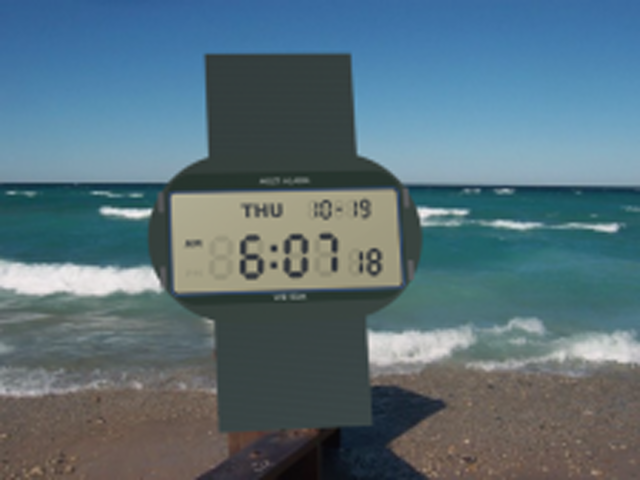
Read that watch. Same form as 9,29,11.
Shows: 6,07,18
